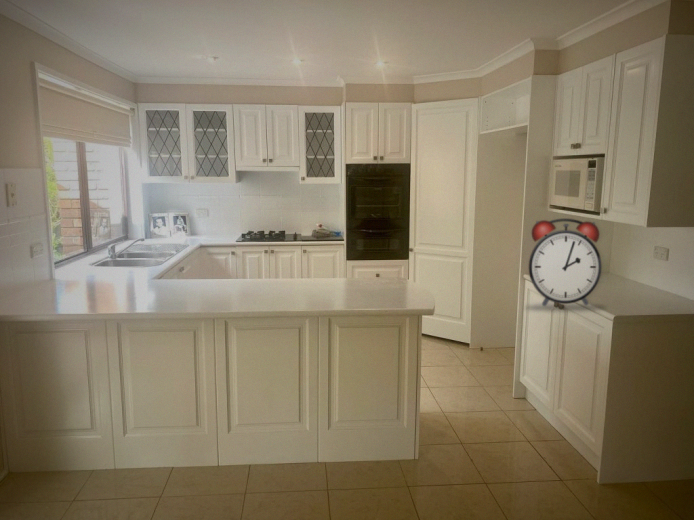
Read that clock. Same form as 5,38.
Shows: 2,03
